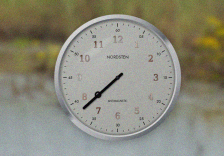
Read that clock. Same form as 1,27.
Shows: 7,38
